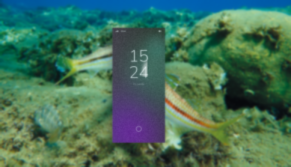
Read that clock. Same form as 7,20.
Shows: 15,24
